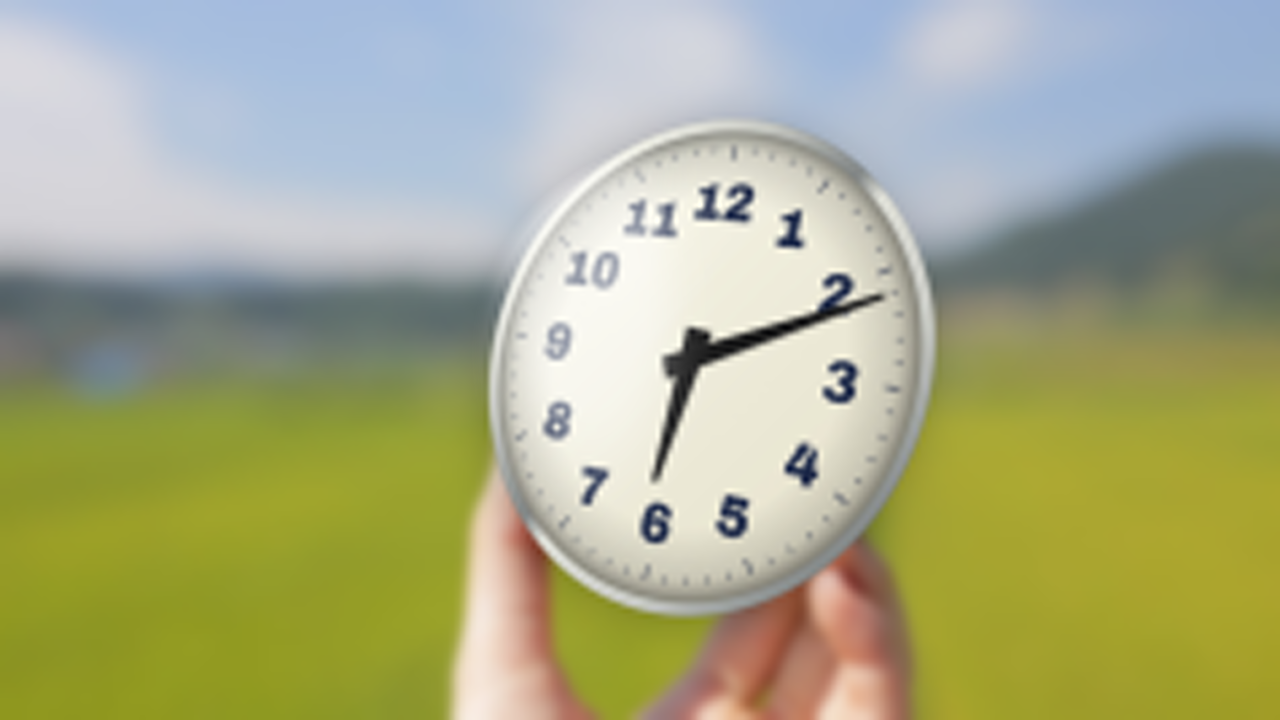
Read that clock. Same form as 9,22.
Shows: 6,11
